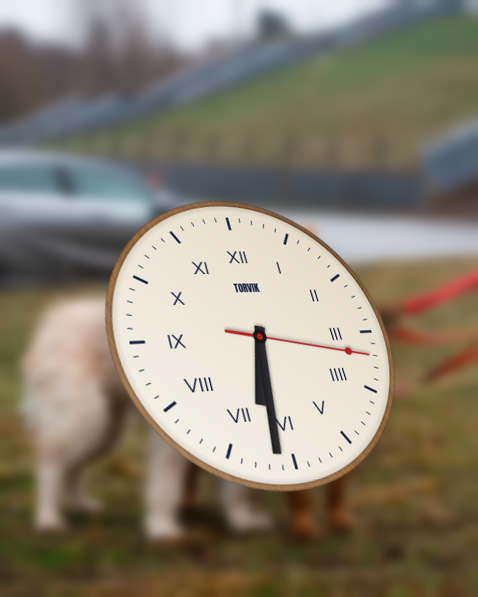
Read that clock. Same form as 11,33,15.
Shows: 6,31,17
